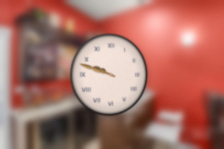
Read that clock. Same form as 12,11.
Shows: 9,48
